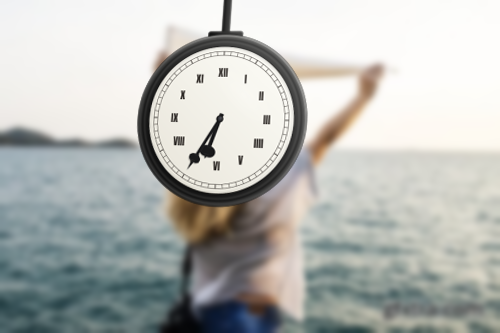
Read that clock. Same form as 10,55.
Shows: 6,35
